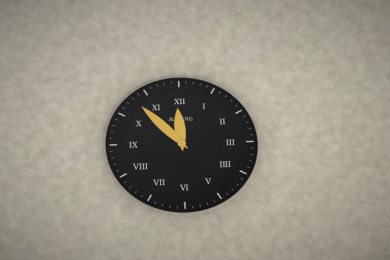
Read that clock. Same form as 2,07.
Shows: 11,53
